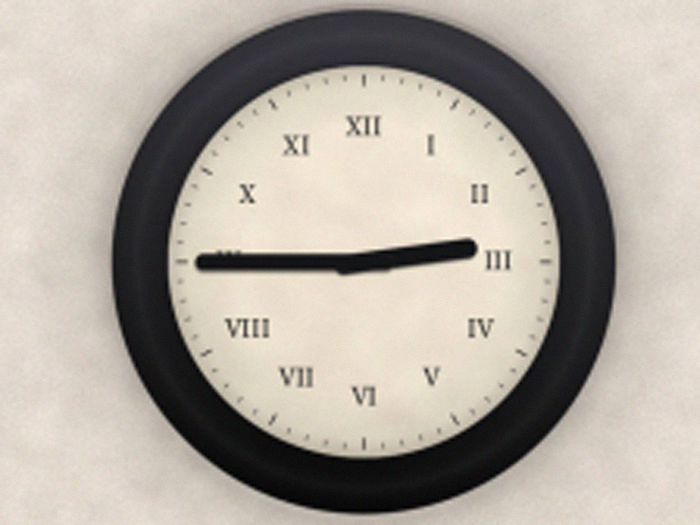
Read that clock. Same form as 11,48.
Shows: 2,45
